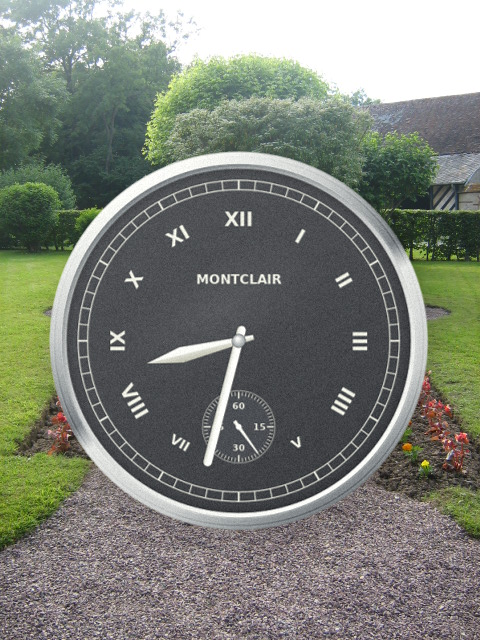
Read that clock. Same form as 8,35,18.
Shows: 8,32,24
